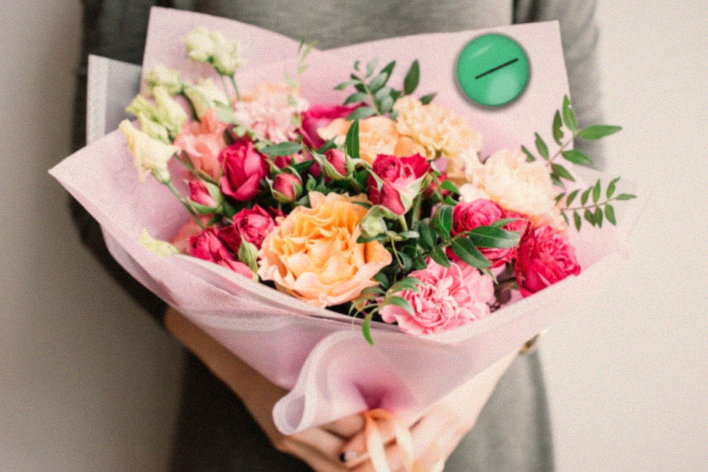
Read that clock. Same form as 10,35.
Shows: 8,11
